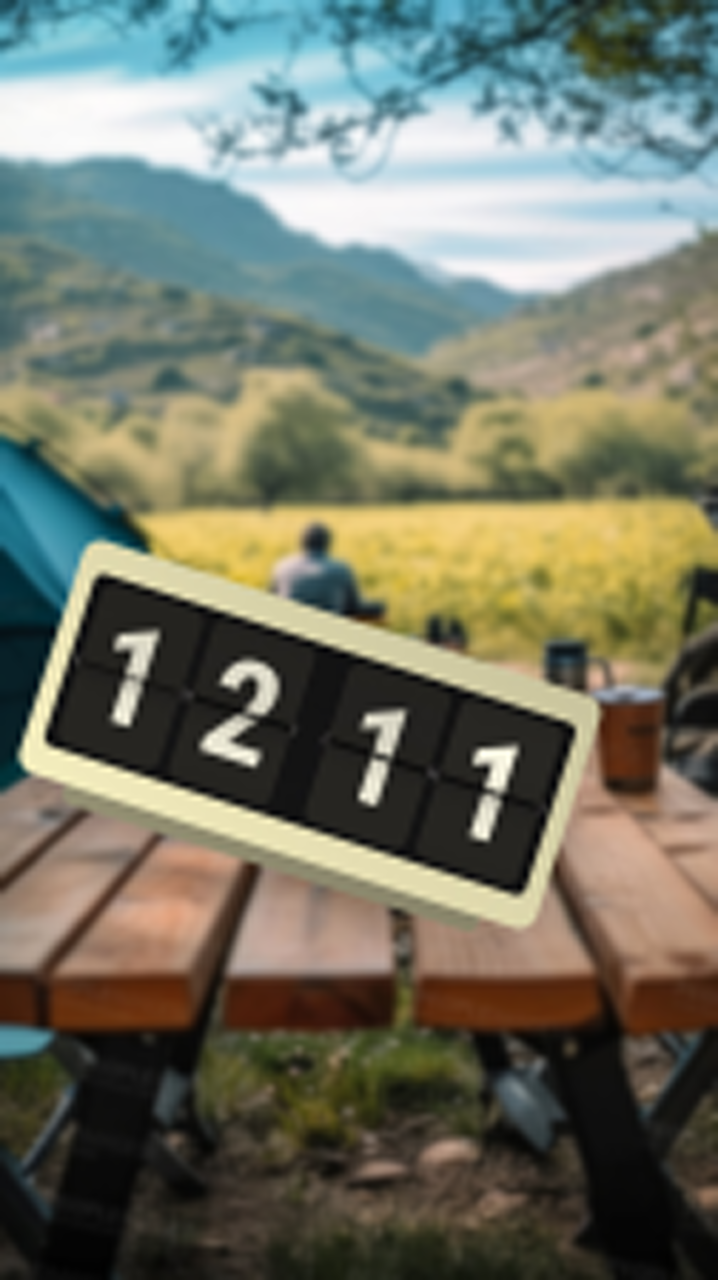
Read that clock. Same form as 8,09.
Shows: 12,11
